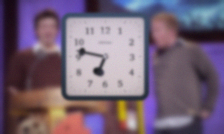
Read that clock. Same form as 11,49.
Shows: 6,47
